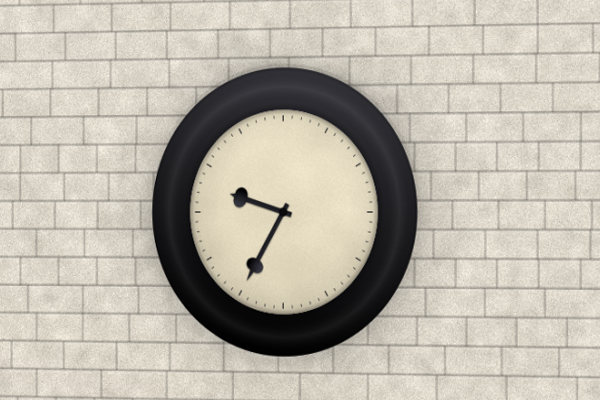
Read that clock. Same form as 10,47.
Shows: 9,35
